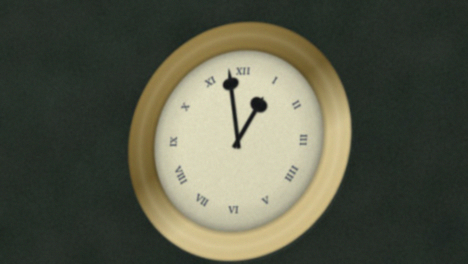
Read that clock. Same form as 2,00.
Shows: 12,58
